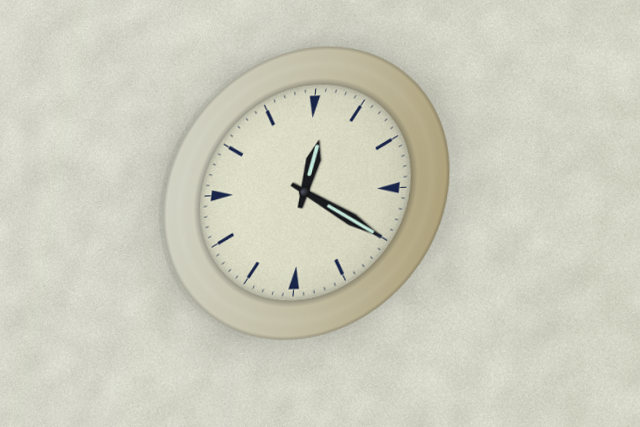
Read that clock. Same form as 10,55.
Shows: 12,20
